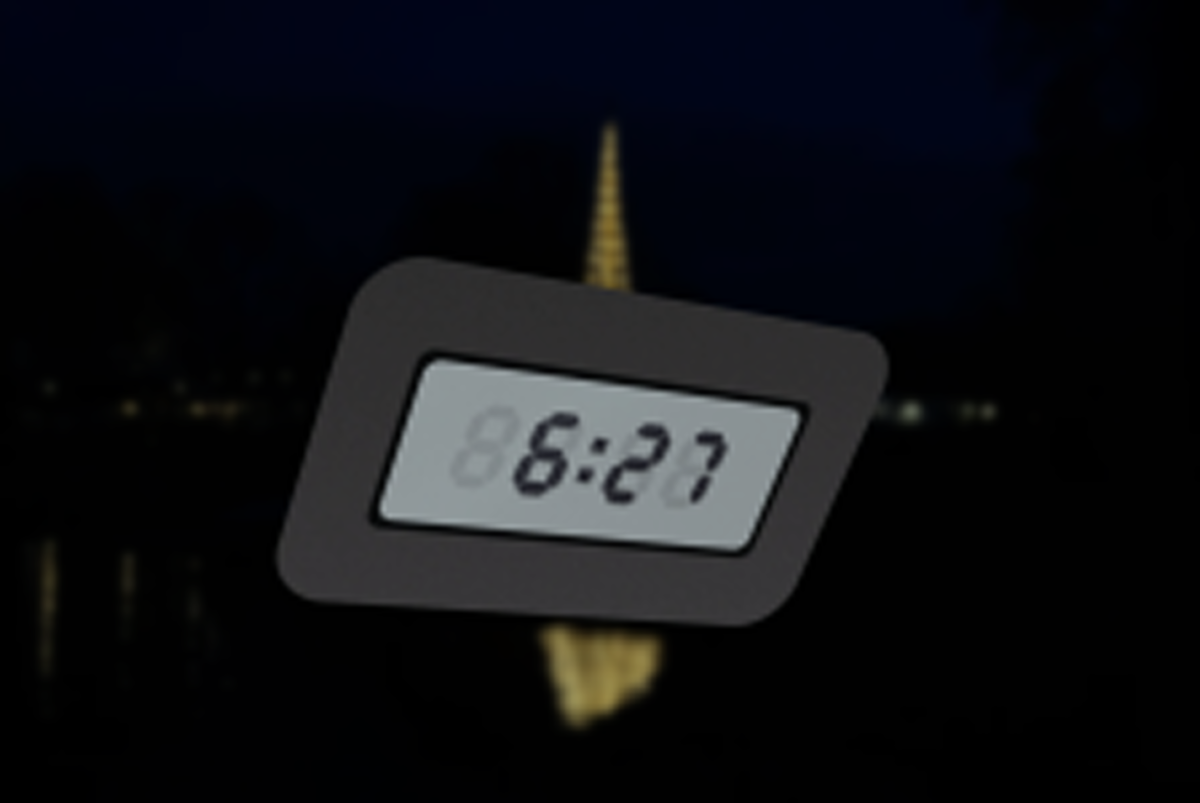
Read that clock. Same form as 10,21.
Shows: 6,27
